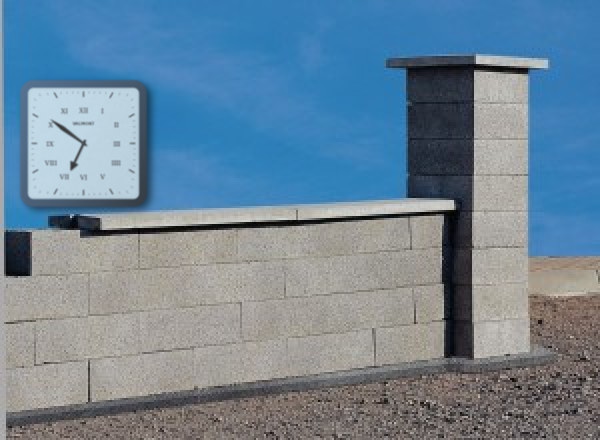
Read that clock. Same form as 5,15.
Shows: 6,51
